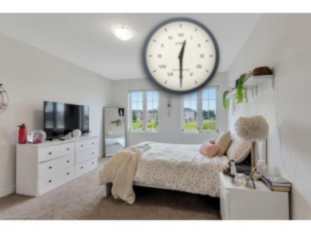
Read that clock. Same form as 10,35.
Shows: 12,30
